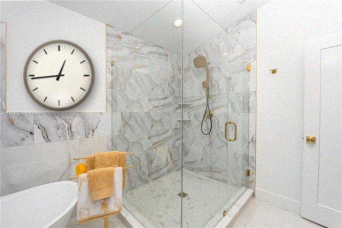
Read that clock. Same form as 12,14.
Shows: 12,44
